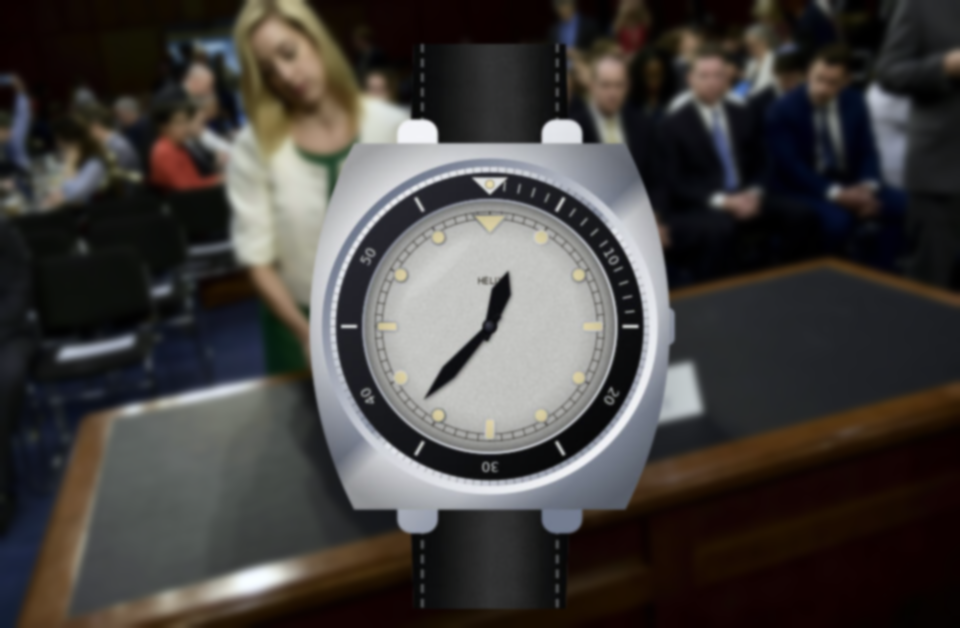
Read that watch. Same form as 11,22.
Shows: 12,37
